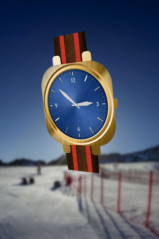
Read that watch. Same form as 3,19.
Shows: 2,52
